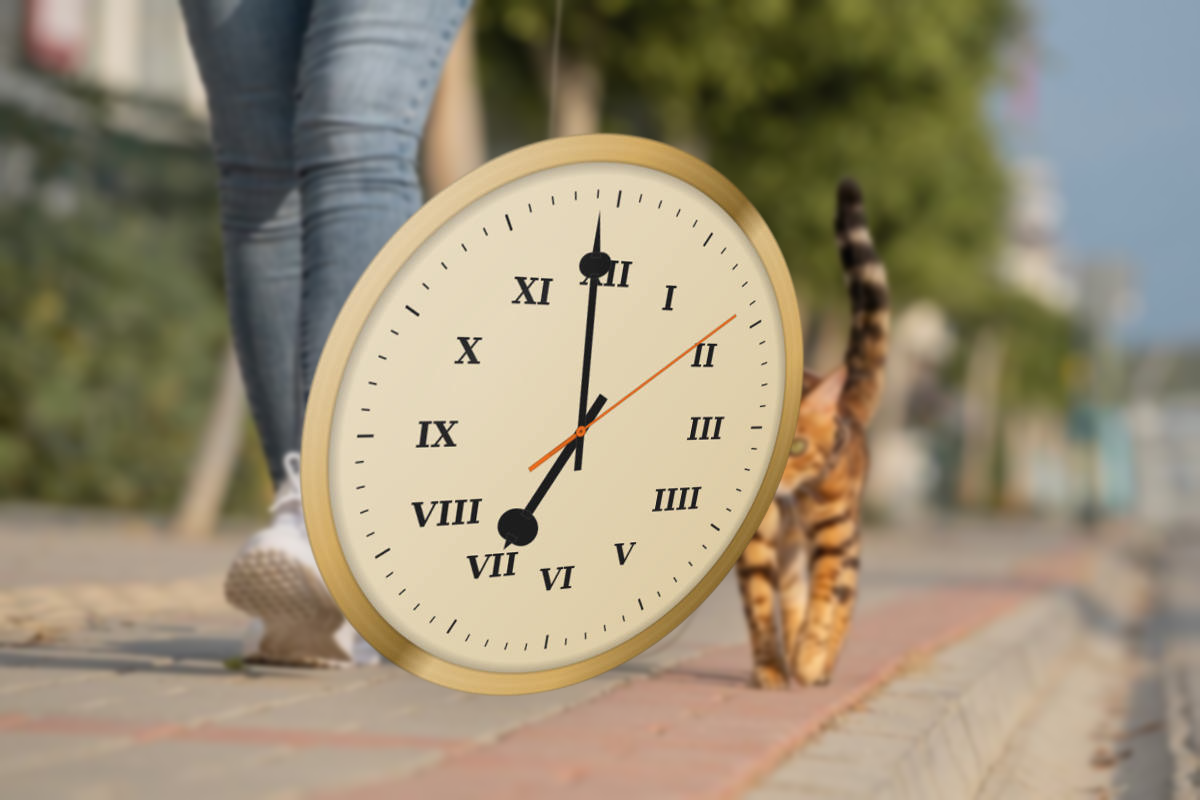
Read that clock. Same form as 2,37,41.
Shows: 6,59,09
